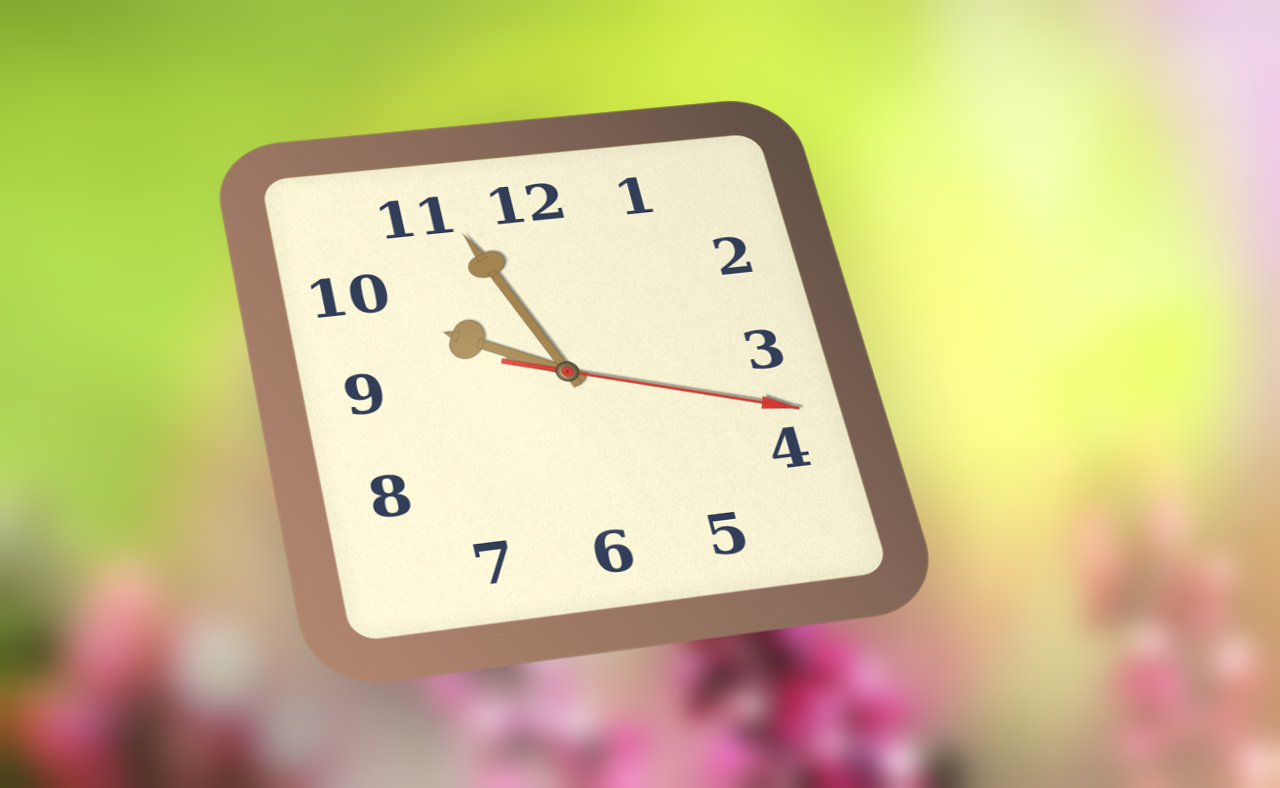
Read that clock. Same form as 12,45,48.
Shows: 9,56,18
